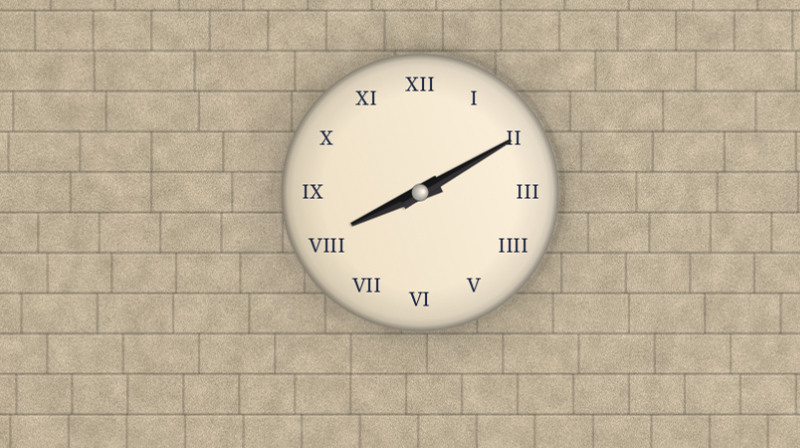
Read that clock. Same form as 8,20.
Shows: 8,10
